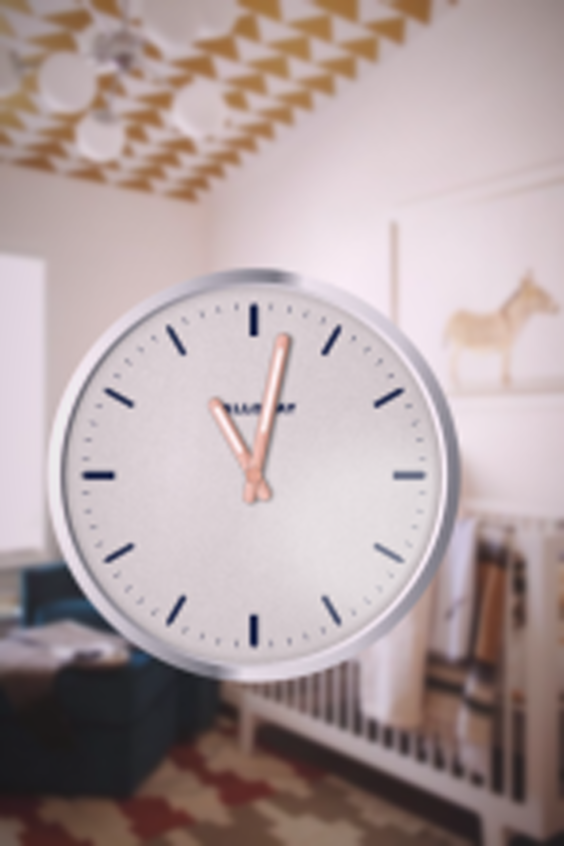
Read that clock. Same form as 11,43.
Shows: 11,02
